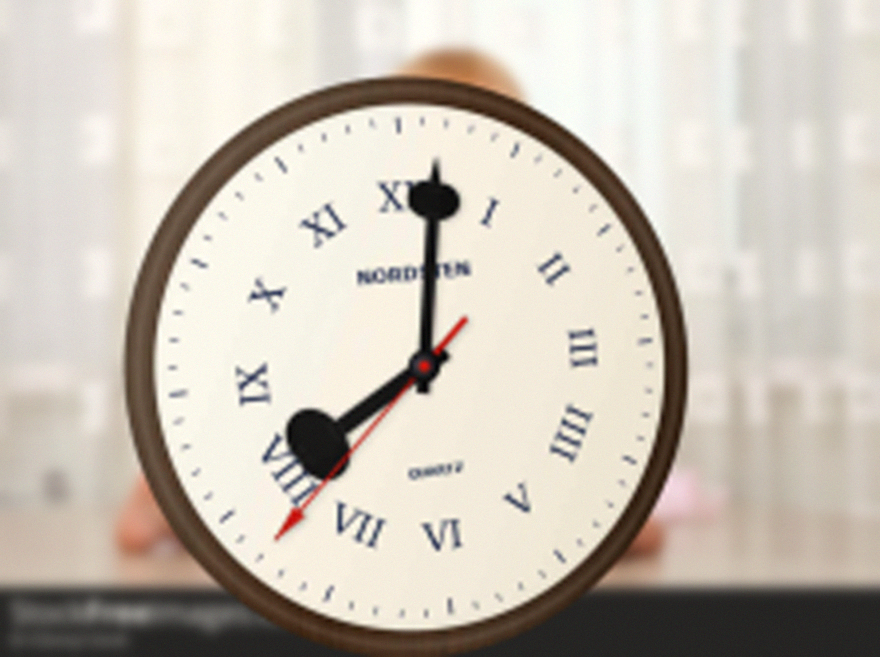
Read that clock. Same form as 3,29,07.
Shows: 8,01,38
